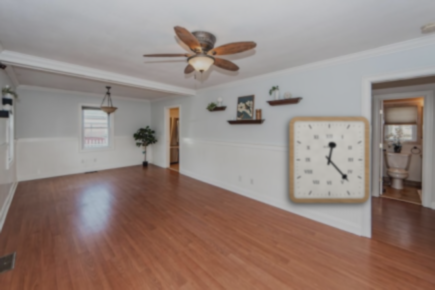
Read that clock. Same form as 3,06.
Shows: 12,23
